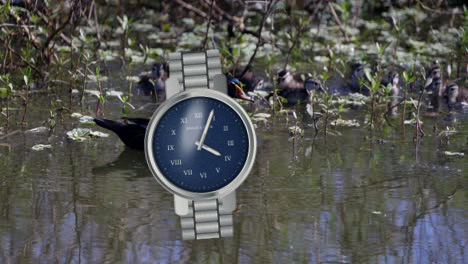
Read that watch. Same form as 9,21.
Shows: 4,04
